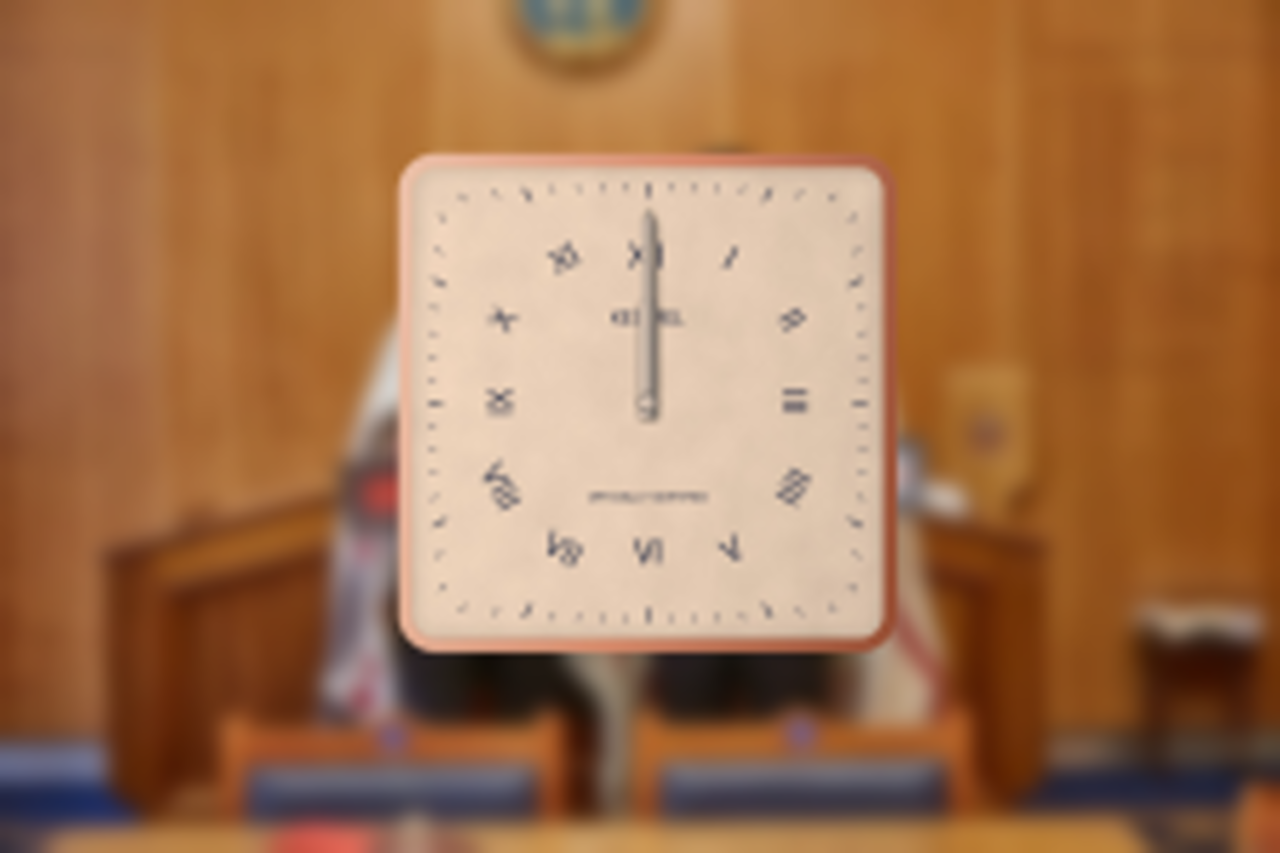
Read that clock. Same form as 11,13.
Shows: 12,00
